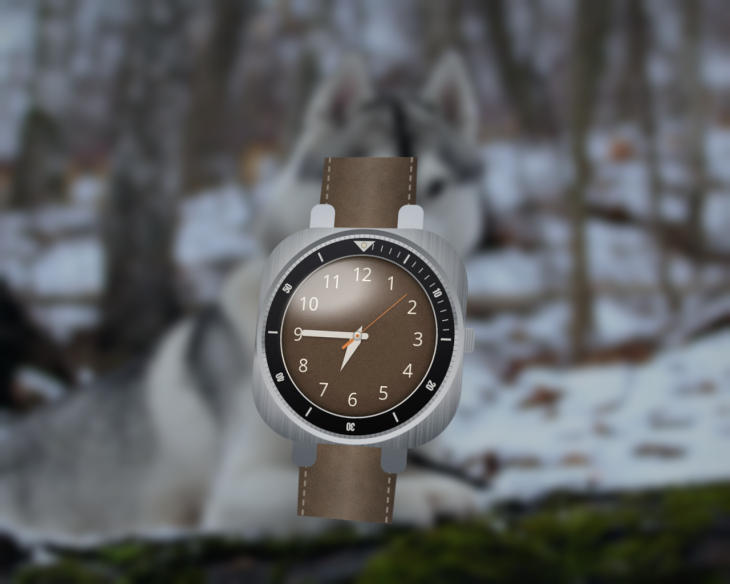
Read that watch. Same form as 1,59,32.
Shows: 6,45,08
